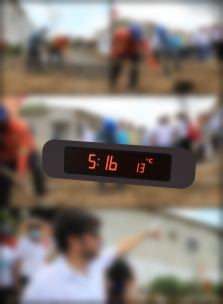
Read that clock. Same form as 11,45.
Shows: 5,16
